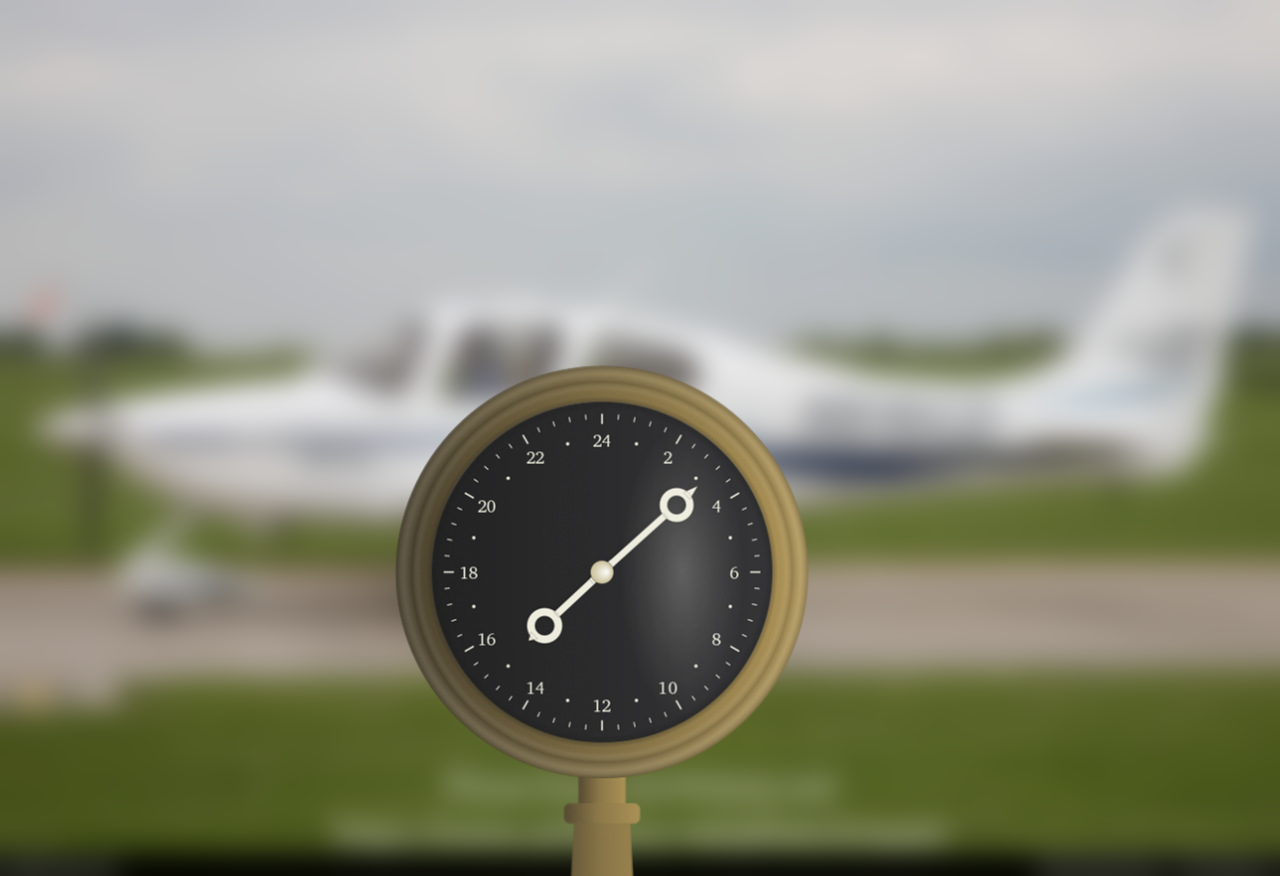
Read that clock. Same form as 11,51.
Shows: 15,08
